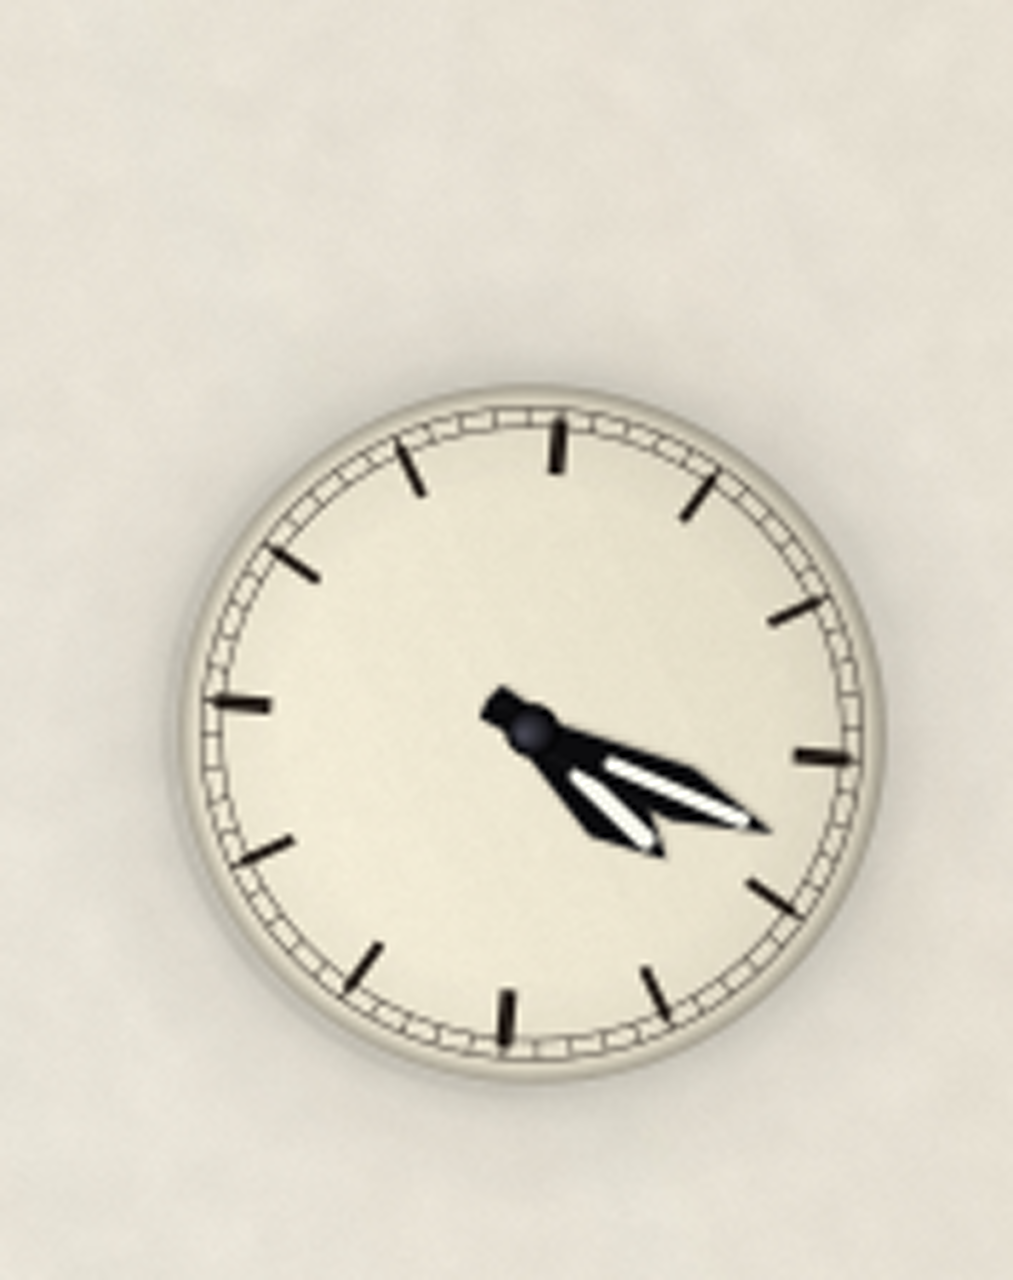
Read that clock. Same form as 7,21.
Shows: 4,18
